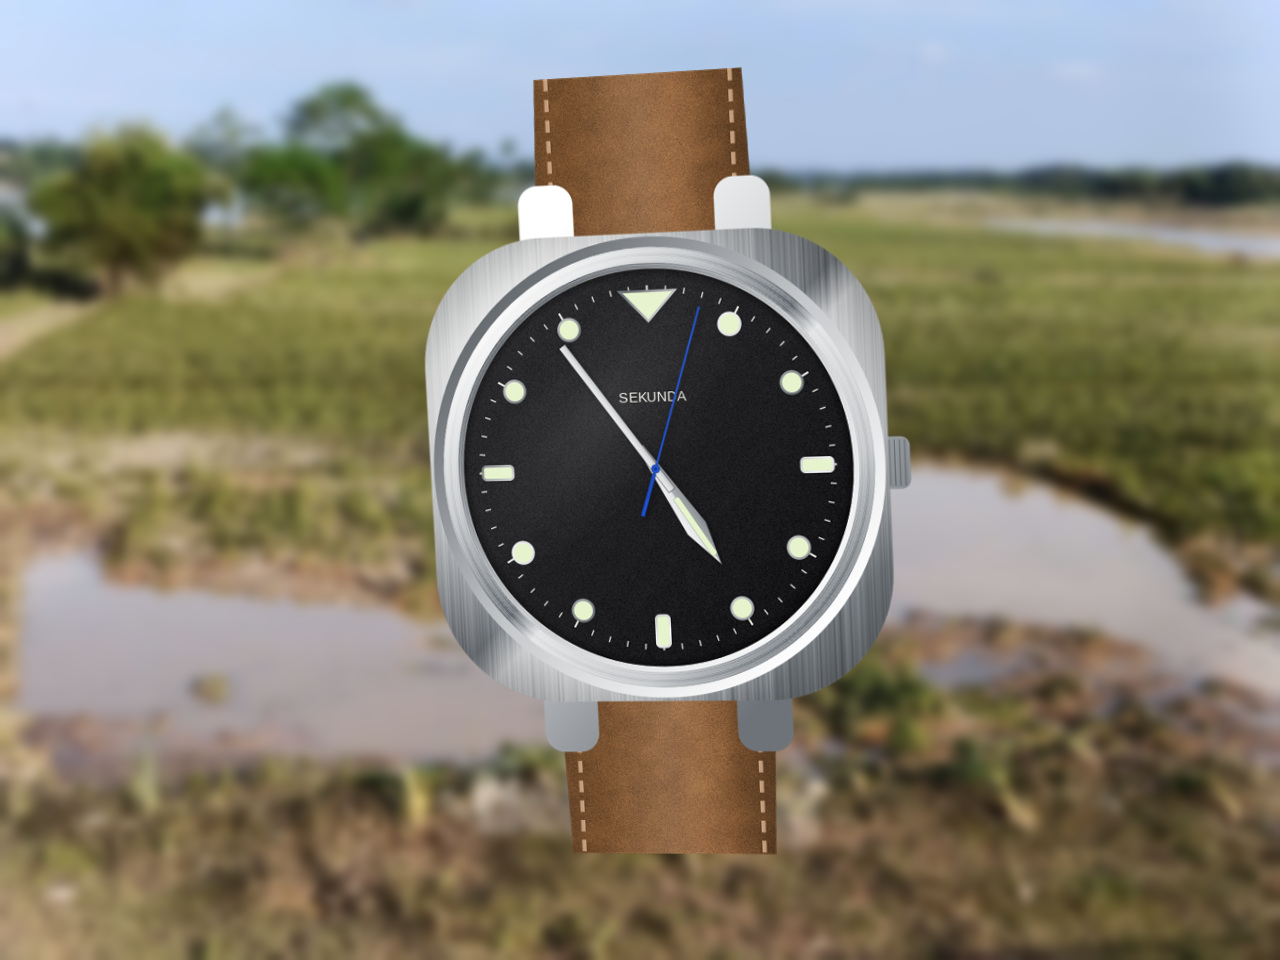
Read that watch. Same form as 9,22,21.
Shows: 4,54,03
